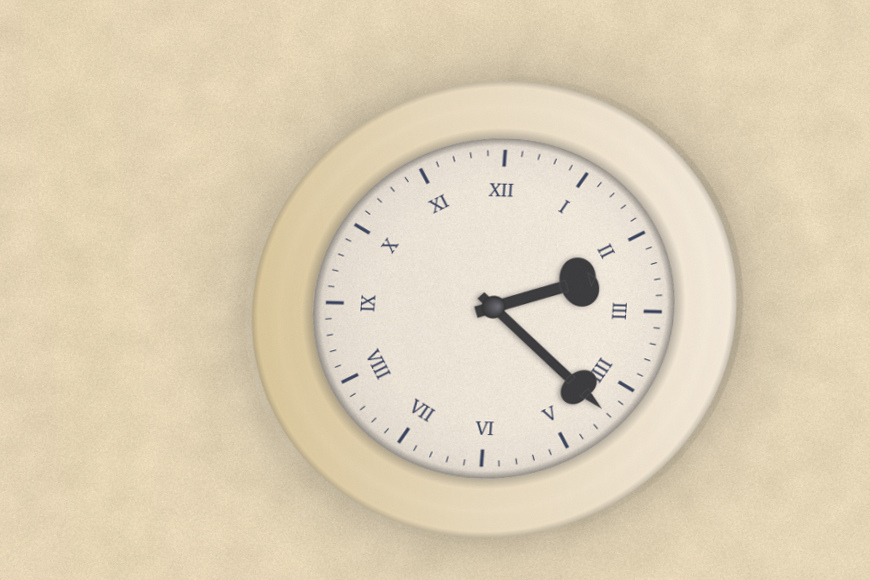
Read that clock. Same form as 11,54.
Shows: 2,22
